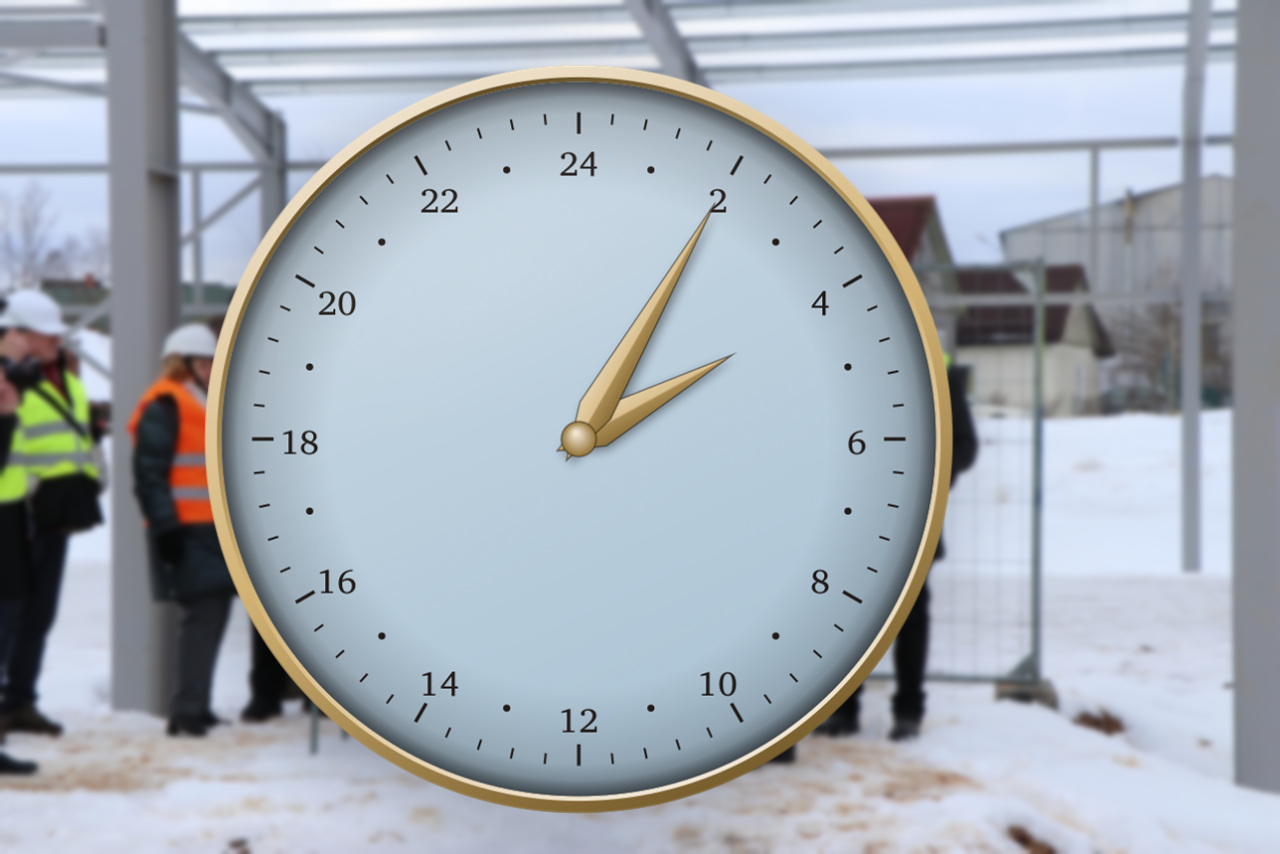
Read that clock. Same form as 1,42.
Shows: 4,05
